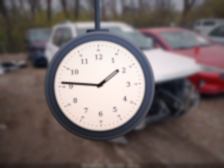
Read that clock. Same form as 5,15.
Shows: 1,46
